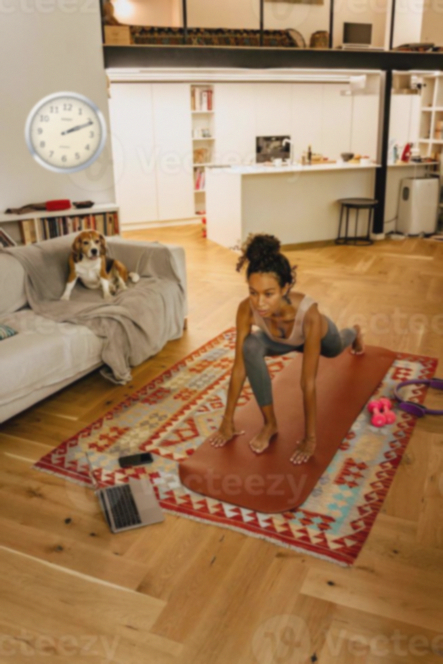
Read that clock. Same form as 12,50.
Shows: 2,11
